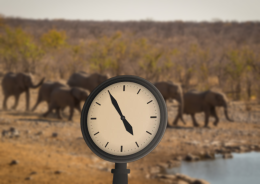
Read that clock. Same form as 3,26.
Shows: 4,55
